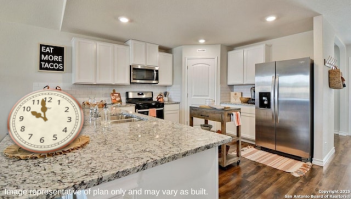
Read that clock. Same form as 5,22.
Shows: 9,58
